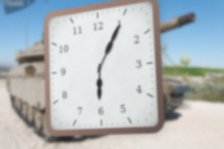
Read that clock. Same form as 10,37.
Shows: 6,05
